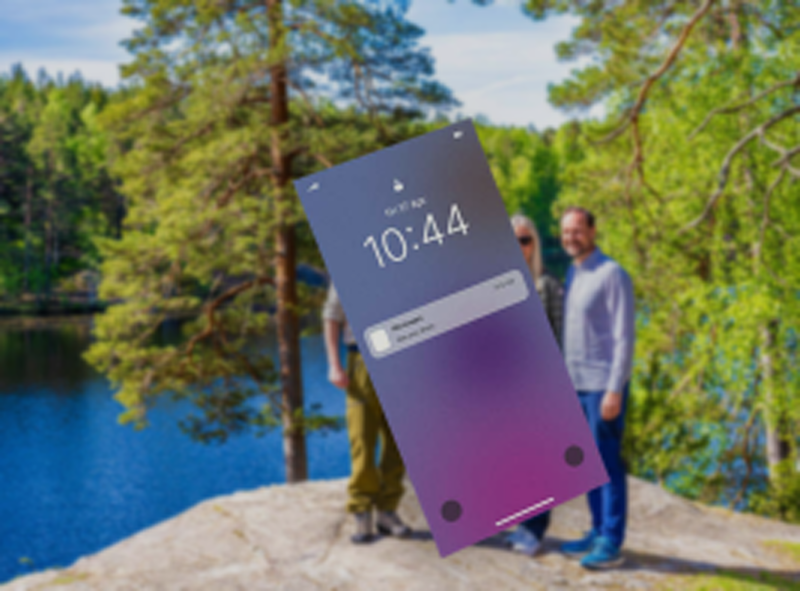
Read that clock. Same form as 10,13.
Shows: 10,44
